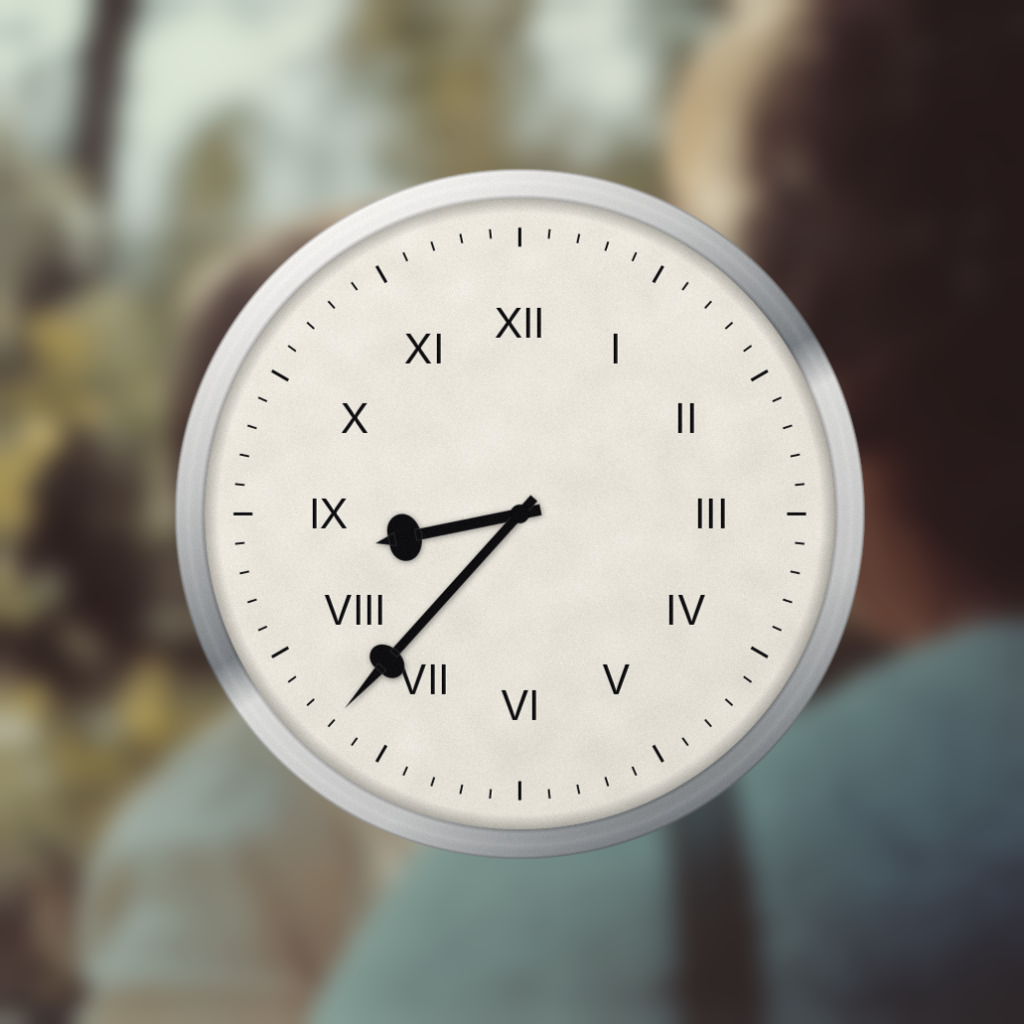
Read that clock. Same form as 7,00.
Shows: 8,37
